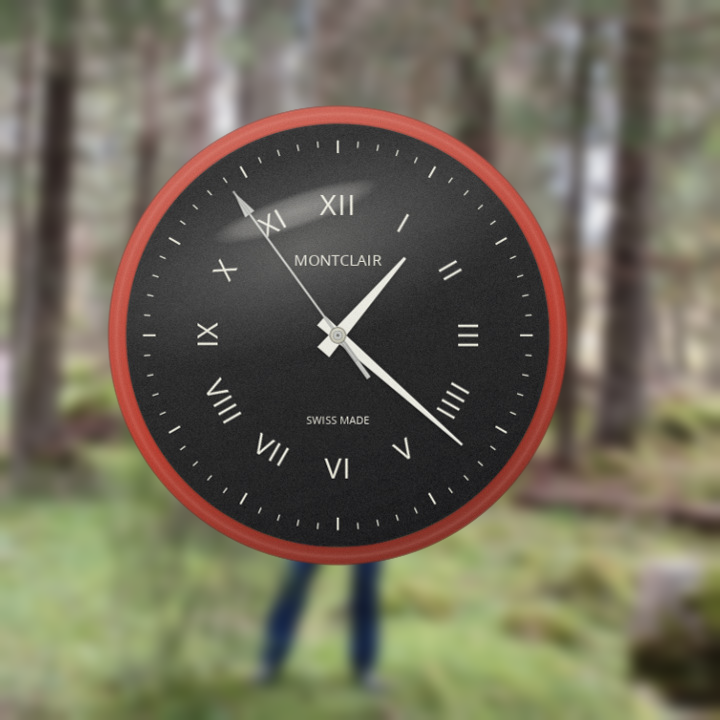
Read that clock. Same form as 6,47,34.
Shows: 1,21,54
